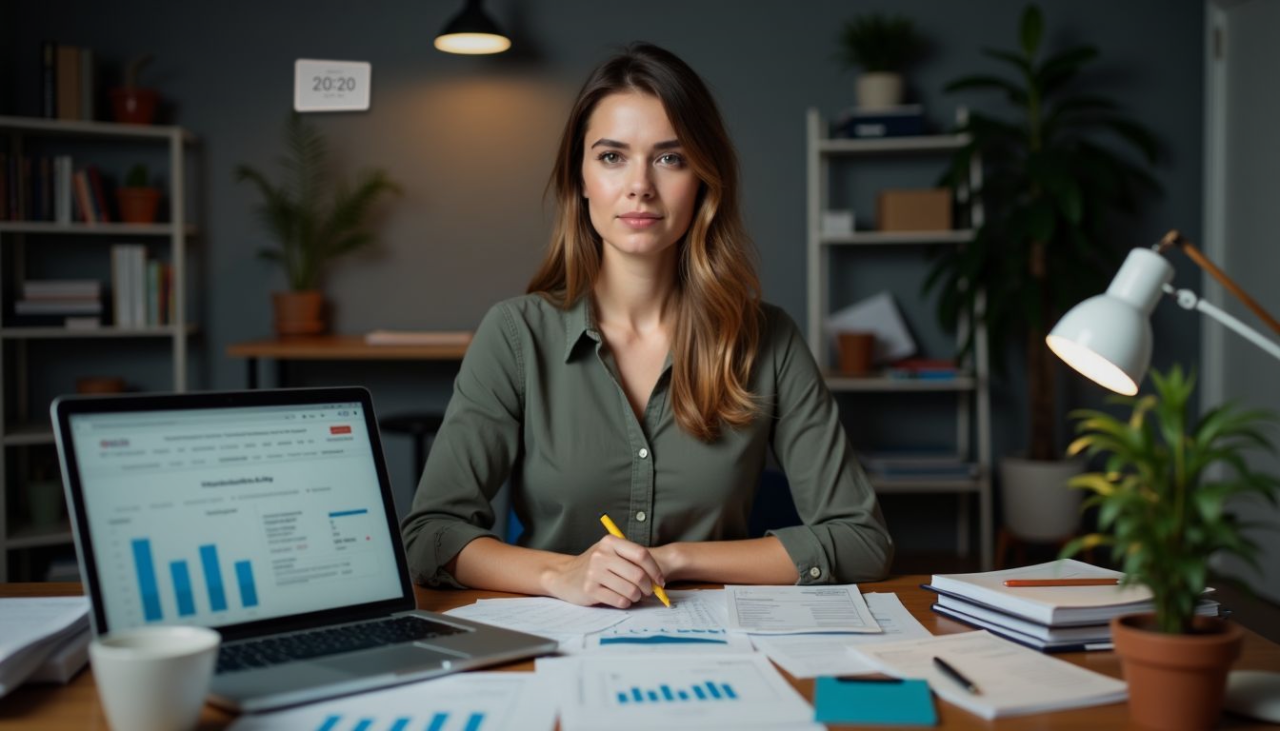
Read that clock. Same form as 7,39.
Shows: 20,20
